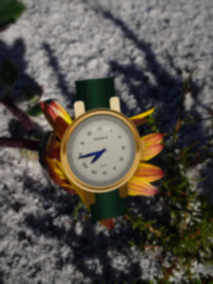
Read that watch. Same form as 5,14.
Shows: 7,44
